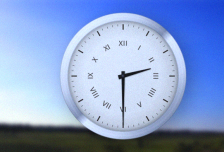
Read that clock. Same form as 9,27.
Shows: 2,30
